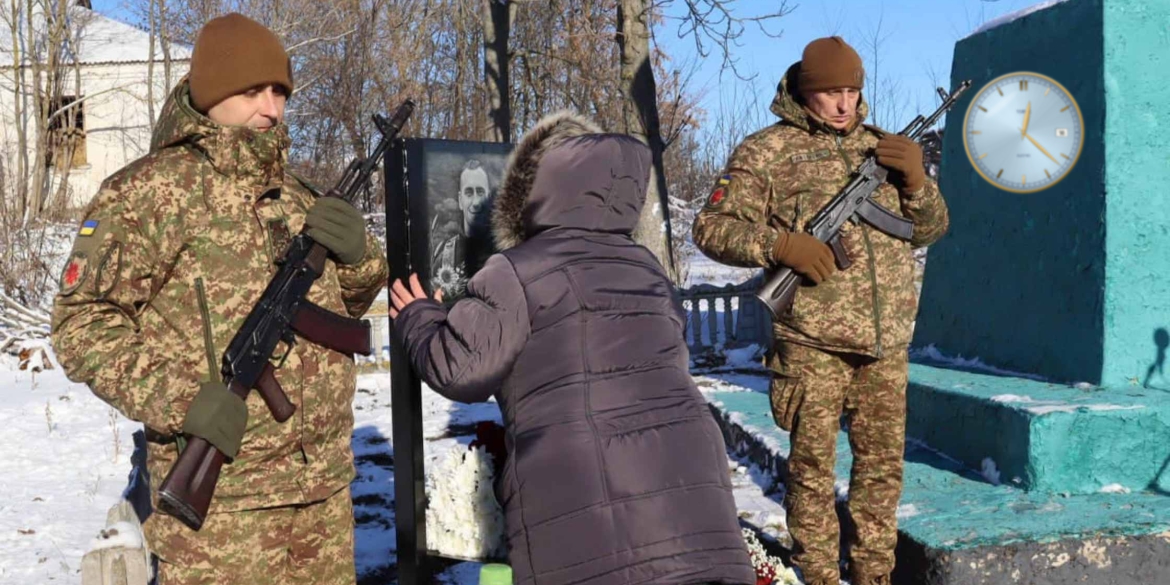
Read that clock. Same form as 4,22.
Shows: 12,22
